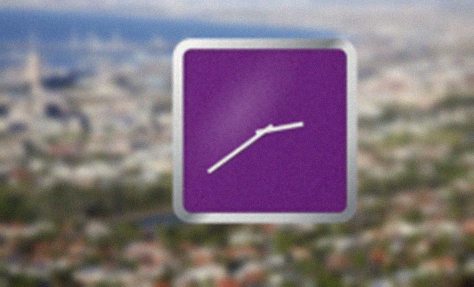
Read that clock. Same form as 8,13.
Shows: 2,39
